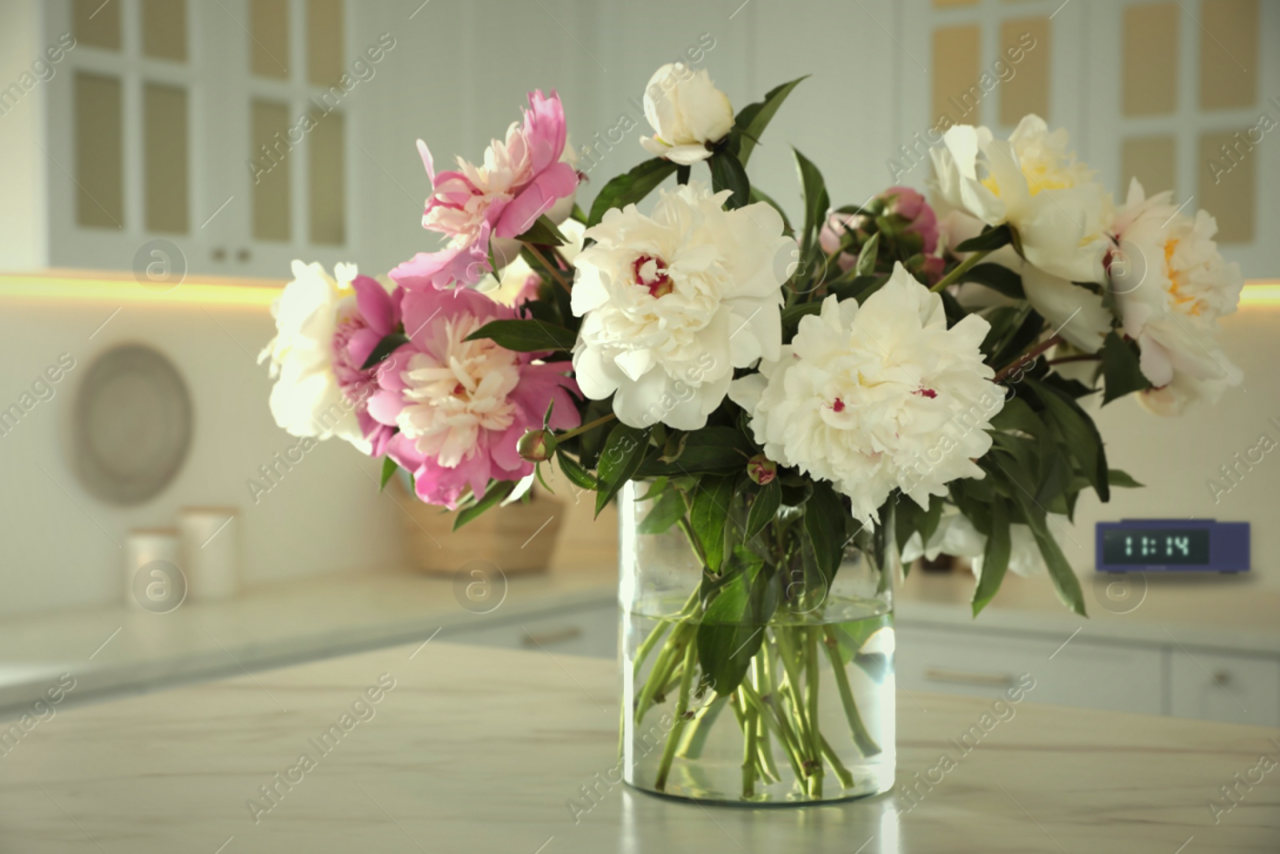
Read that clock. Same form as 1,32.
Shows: 11,14
